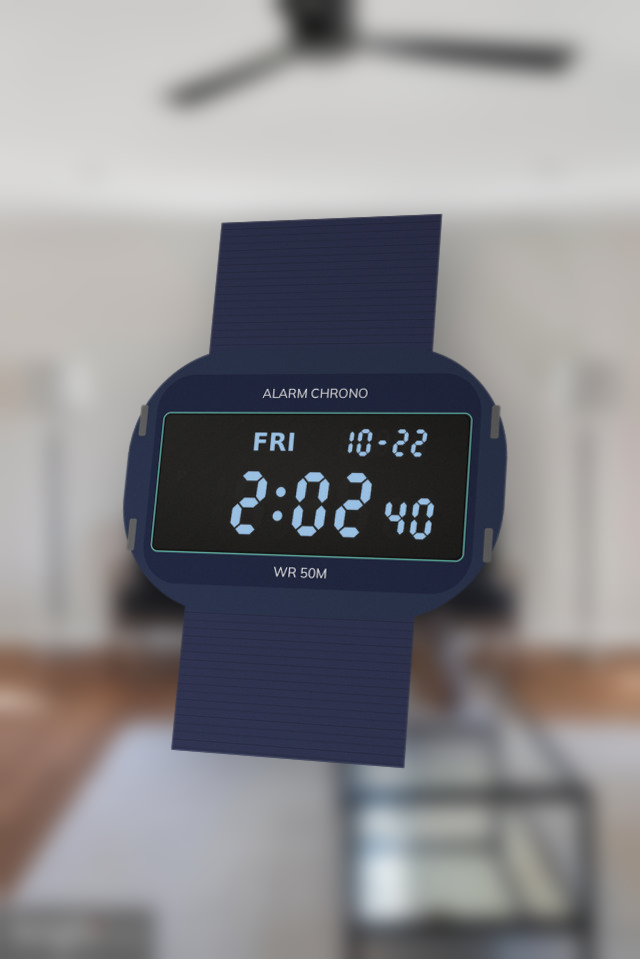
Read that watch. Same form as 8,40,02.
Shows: 2,02,40
